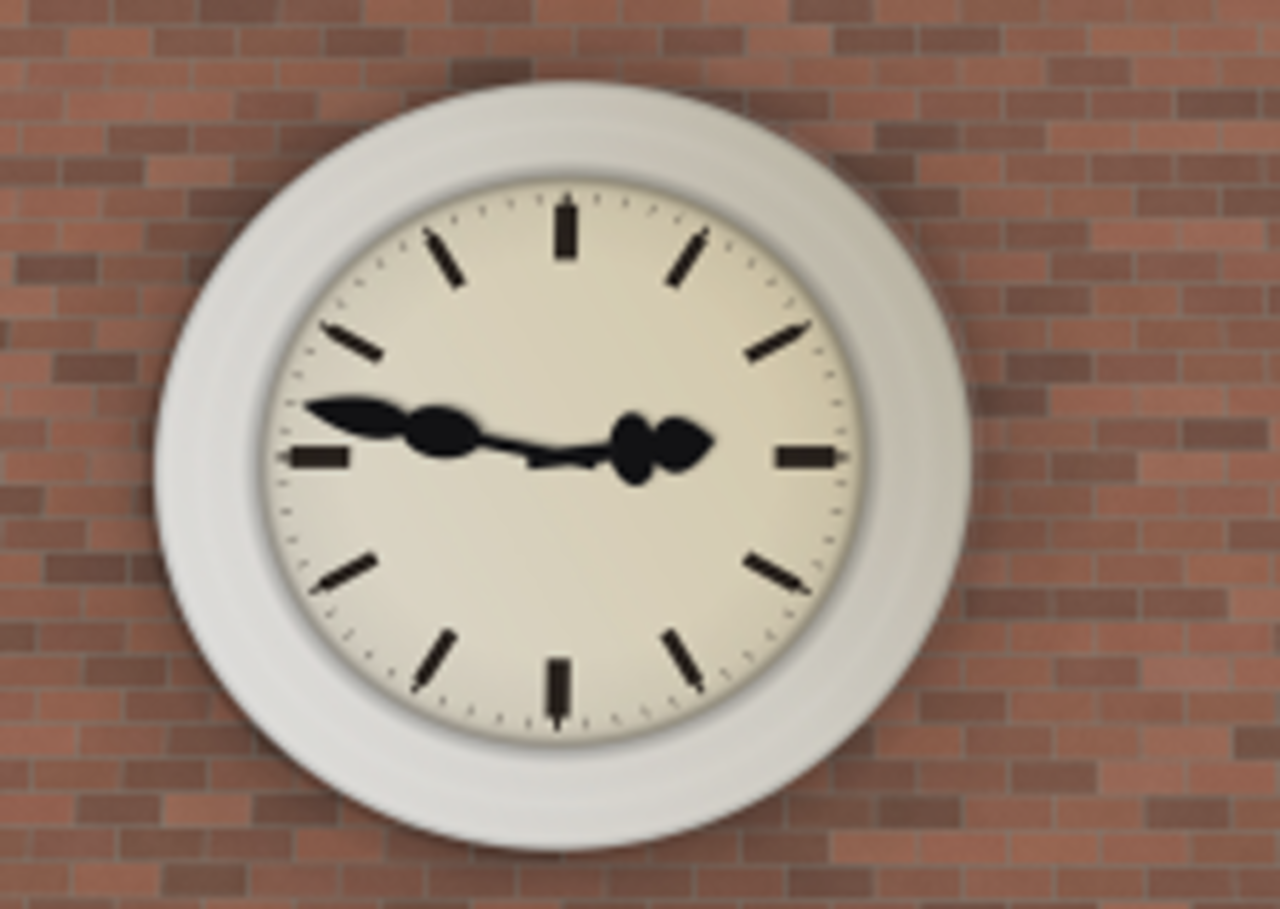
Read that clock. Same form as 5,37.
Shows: 2,47
